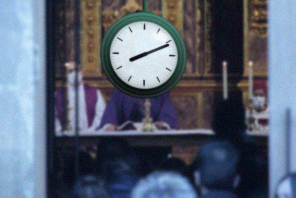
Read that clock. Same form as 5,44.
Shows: 8,11
